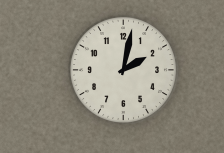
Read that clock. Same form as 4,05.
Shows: 2,02
